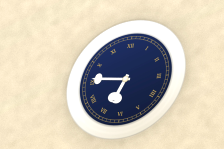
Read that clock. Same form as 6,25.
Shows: 6,46
